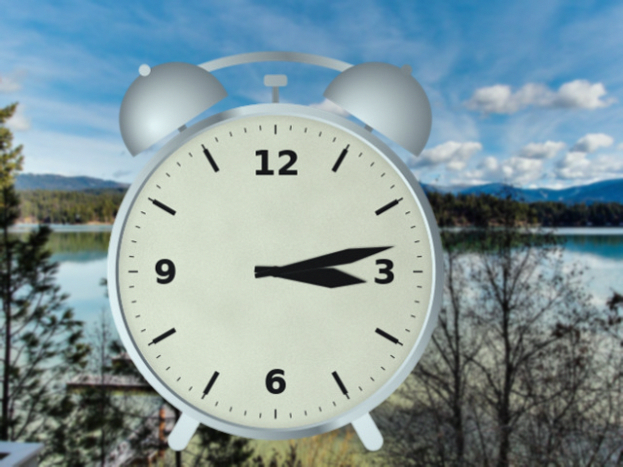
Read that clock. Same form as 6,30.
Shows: 3,13
